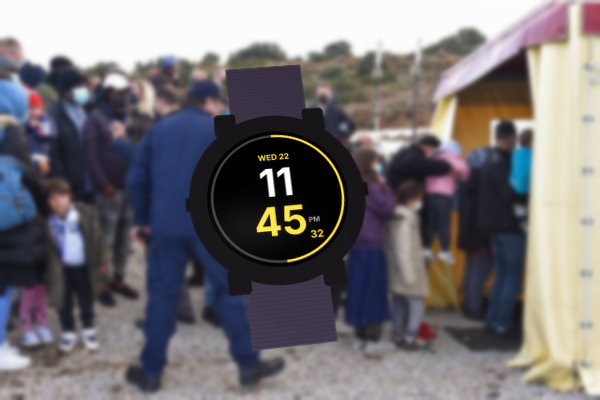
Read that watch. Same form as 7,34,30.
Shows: 11,45,32
